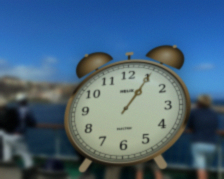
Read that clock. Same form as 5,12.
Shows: 1,05
